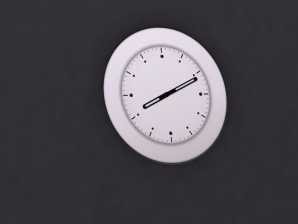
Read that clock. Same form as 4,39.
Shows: 8,11
